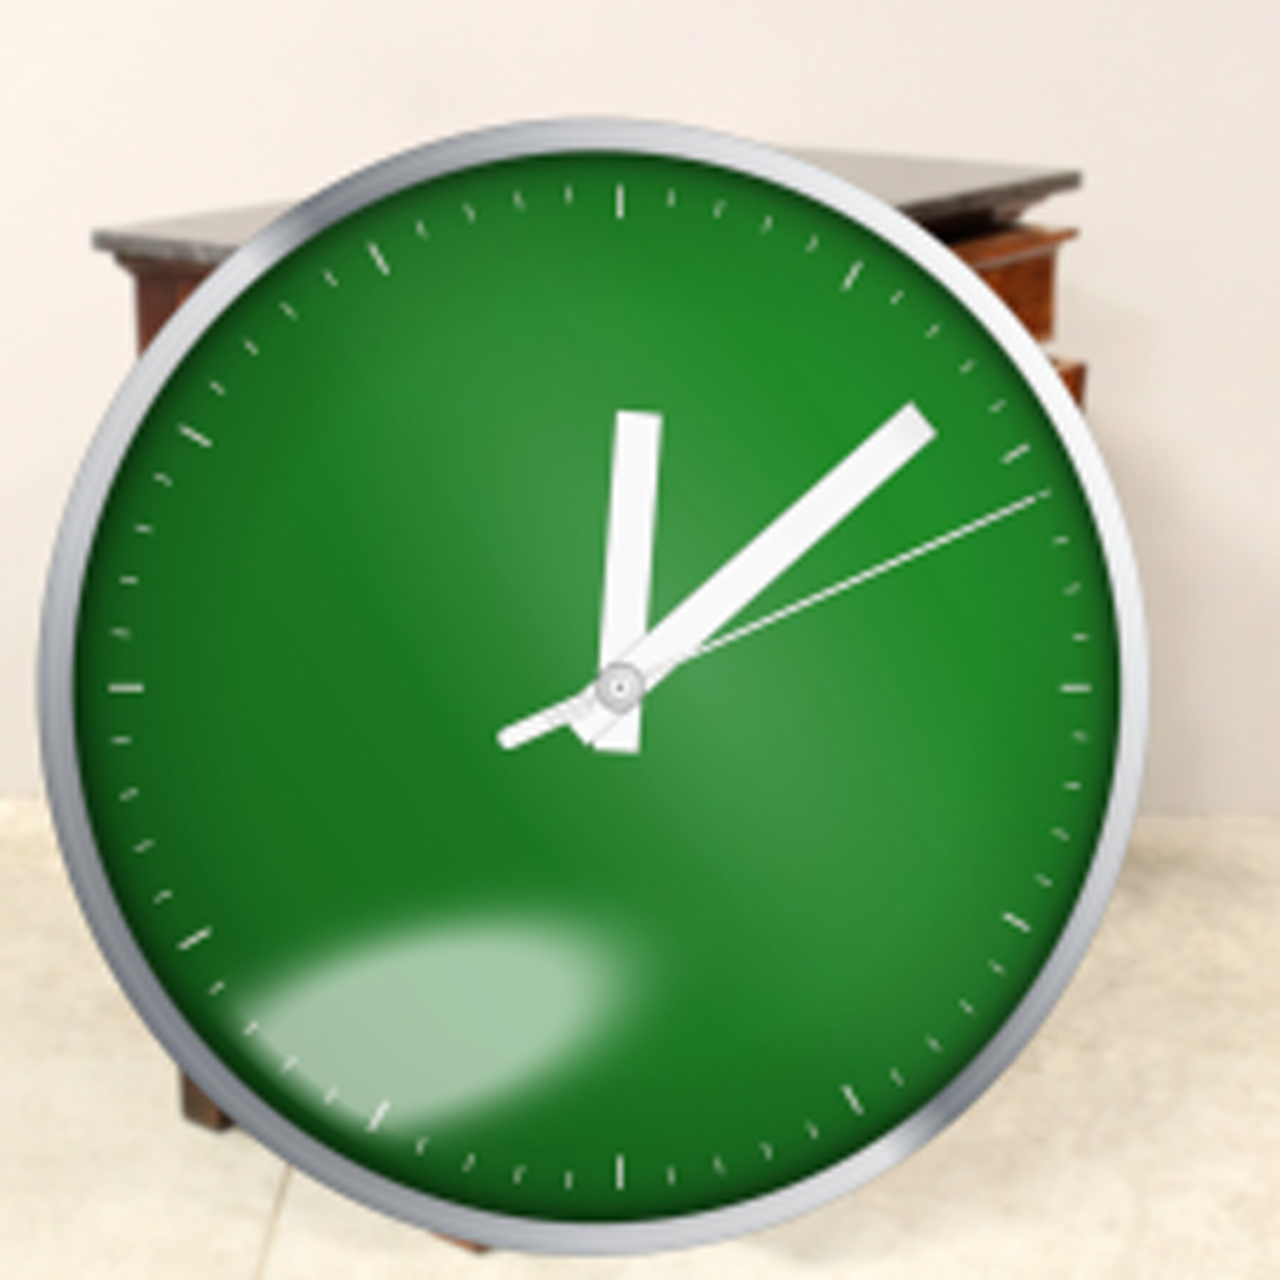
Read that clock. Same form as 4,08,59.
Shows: 12,08,11
